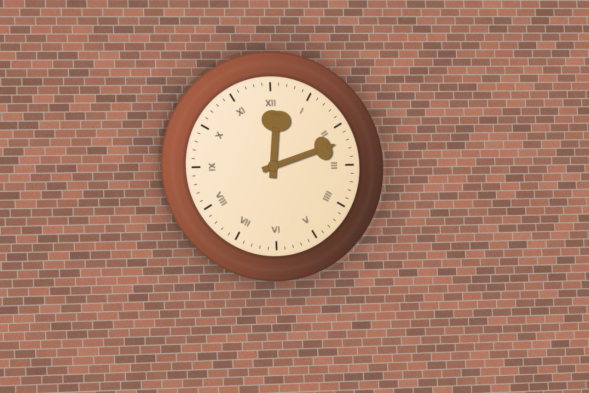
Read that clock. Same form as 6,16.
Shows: 12,12
